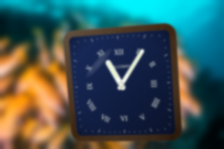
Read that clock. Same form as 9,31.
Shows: 11,06
